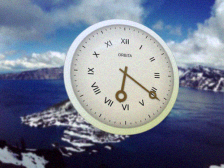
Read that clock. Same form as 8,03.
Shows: 6,21
